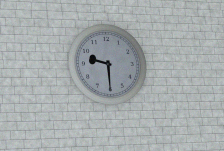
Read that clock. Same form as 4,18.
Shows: 9,30
